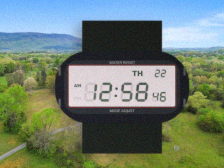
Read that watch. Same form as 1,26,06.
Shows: 12,58,46
